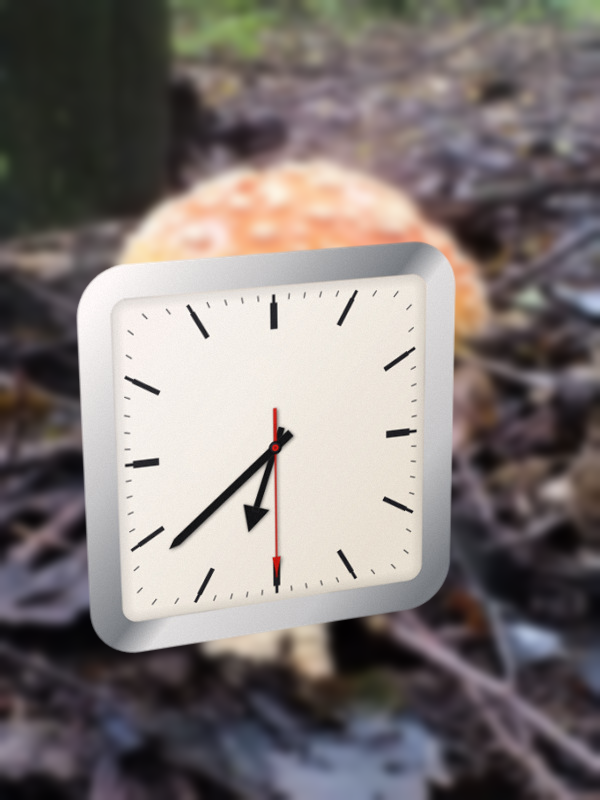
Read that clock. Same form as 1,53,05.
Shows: 6,38,30
